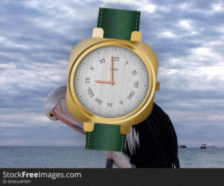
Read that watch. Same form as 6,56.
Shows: 8,59
